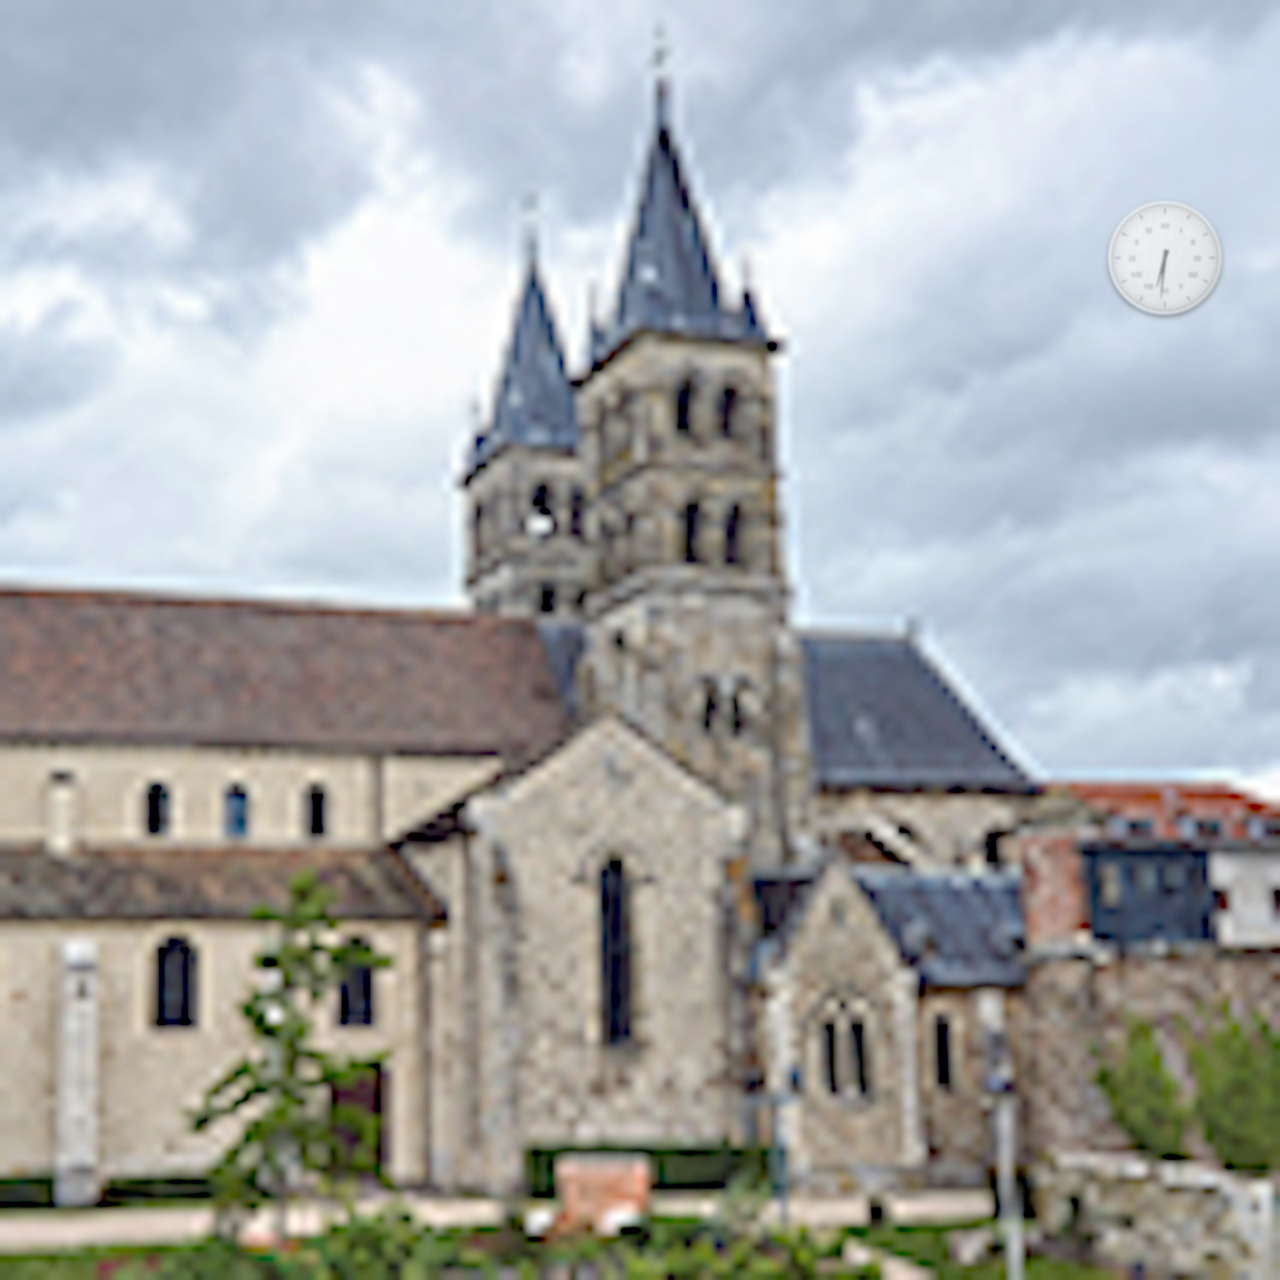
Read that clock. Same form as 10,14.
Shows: 6,31
